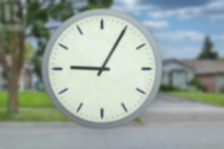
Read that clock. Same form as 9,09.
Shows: 9,05
